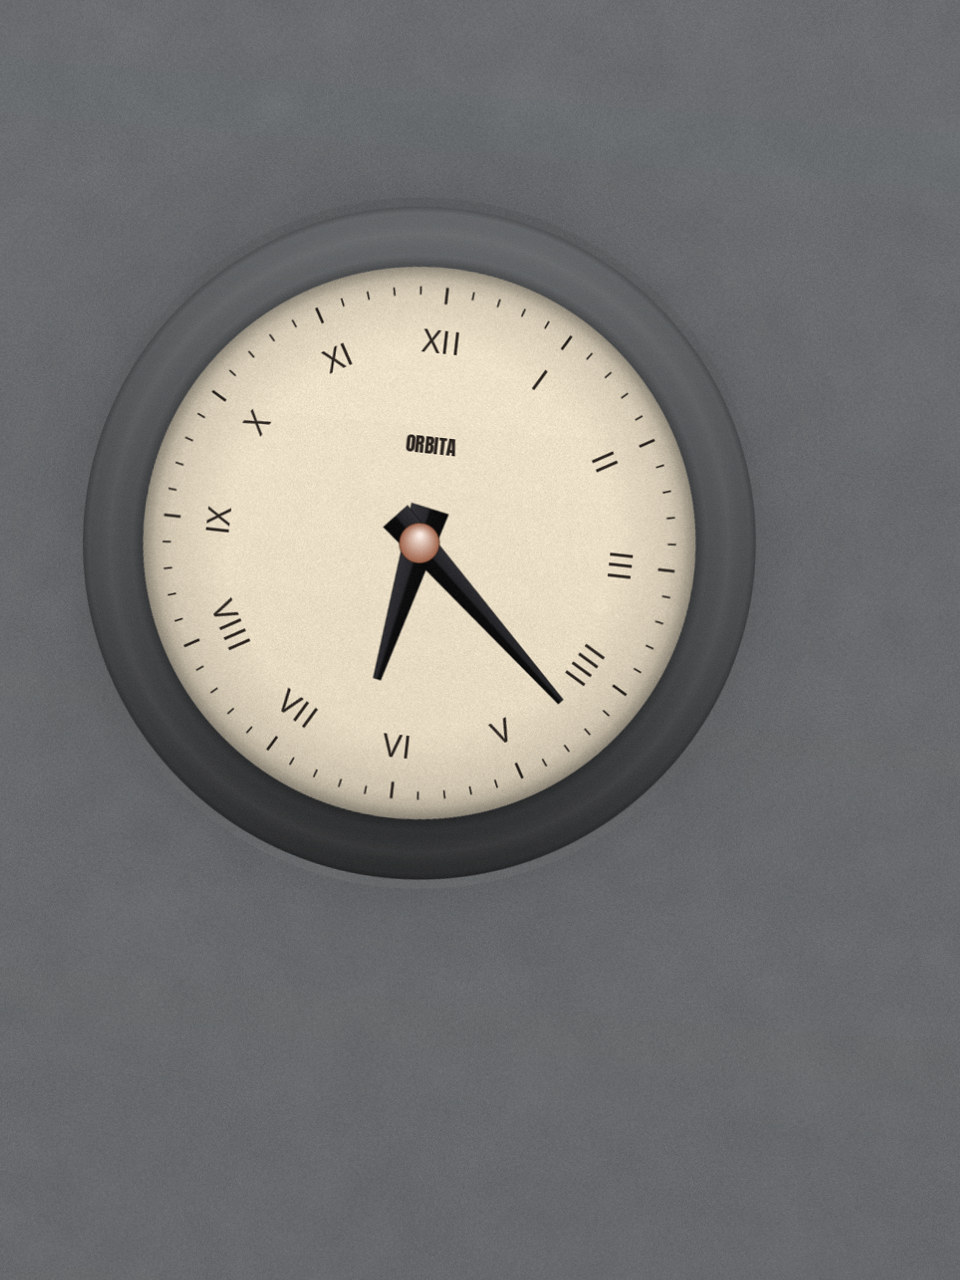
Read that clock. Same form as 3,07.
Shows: 6,22
